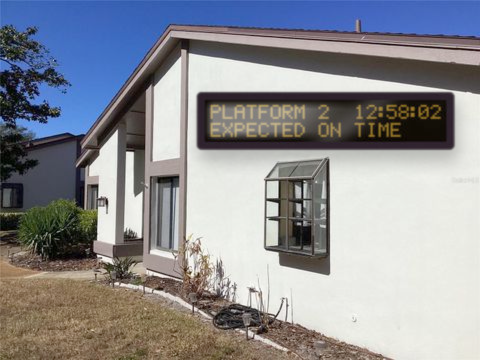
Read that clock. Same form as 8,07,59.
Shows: 12,58,02
